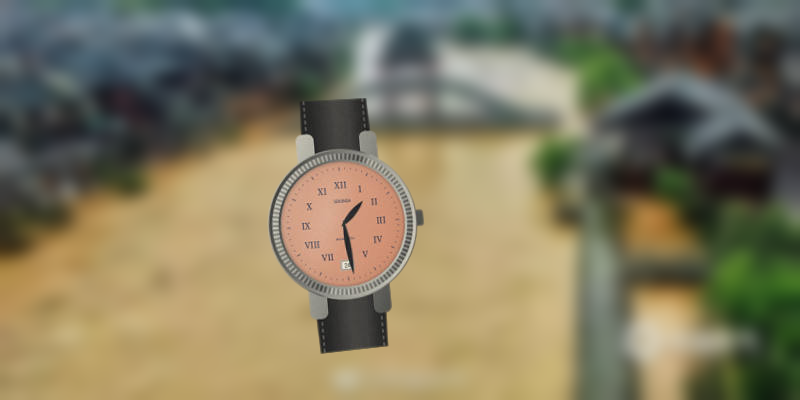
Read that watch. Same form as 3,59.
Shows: 1,29
